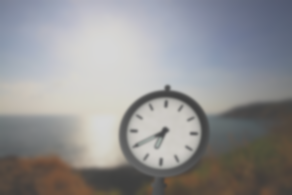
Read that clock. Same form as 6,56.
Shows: 6,40
